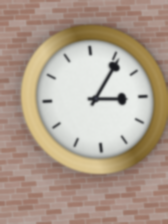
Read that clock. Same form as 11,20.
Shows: 3,06
